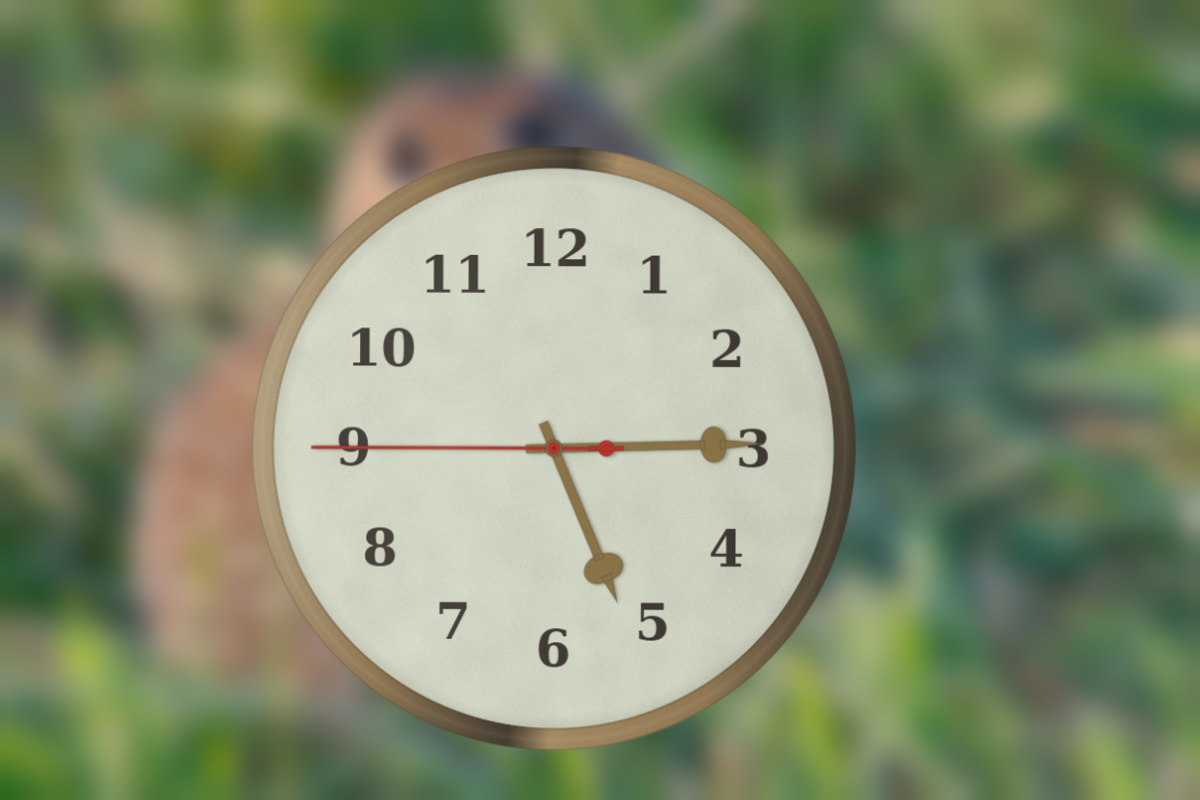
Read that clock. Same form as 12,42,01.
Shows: 5,14,45
